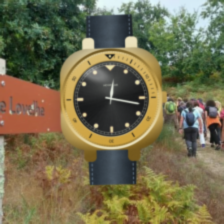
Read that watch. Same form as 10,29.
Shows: 12,17
